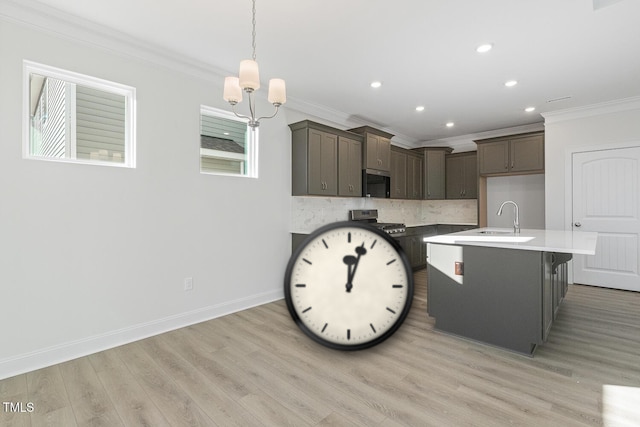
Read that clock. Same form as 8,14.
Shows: 12,03
